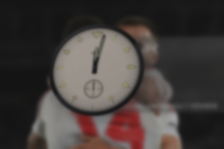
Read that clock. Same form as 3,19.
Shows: 12,02
